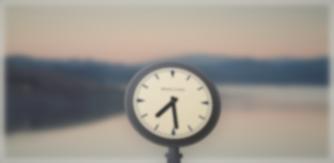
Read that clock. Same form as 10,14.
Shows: 7,29
